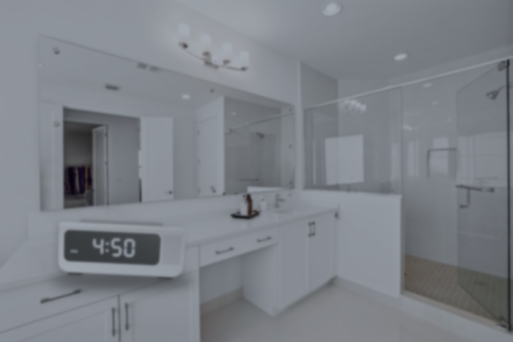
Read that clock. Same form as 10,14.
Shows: 4,50
